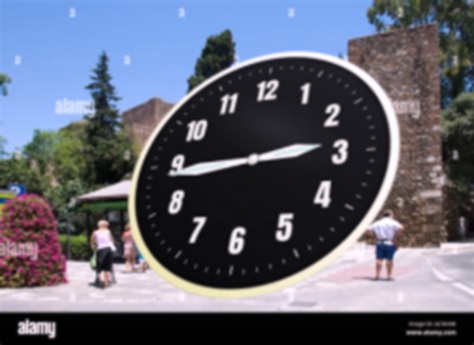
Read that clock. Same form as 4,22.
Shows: 2,44
